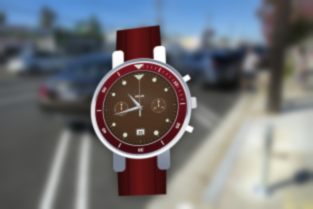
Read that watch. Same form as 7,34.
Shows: 10,43
